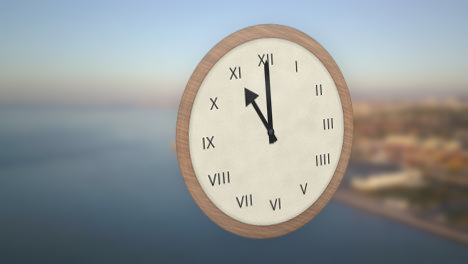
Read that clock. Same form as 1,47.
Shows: 11,00
